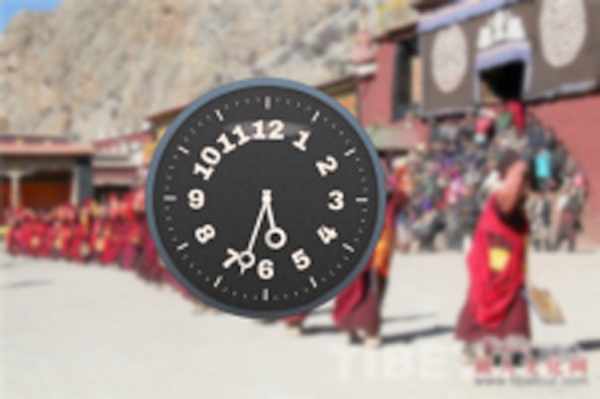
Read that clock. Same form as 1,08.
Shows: 5,33
